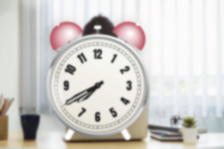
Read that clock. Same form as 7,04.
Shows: 7,40
